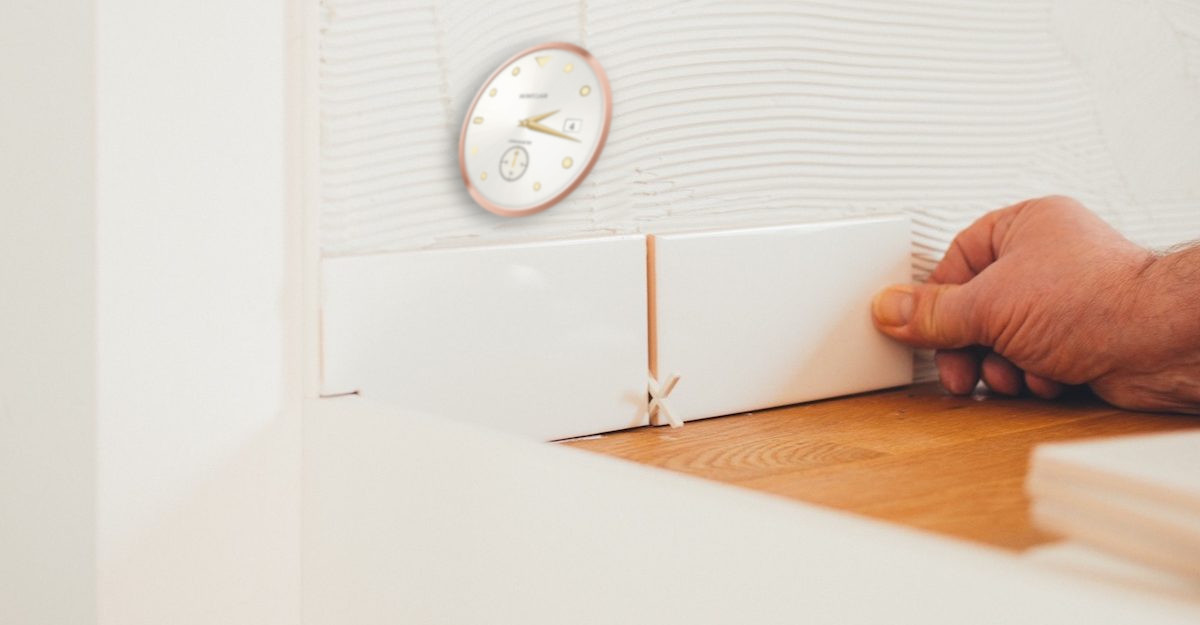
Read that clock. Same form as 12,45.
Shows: 2,17
